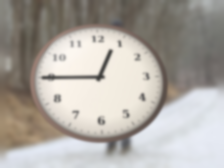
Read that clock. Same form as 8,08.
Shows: 12,45
